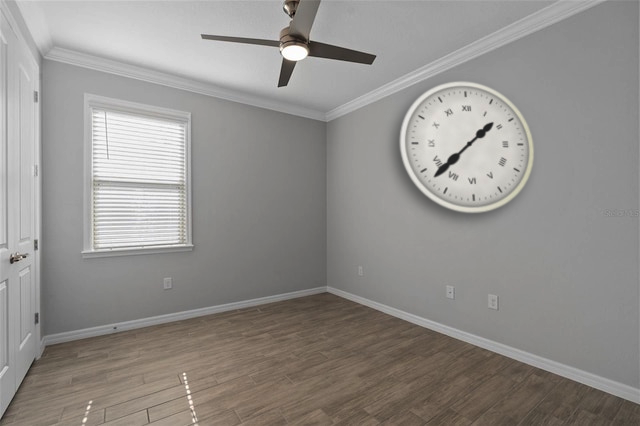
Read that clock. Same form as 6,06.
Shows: 1,38
